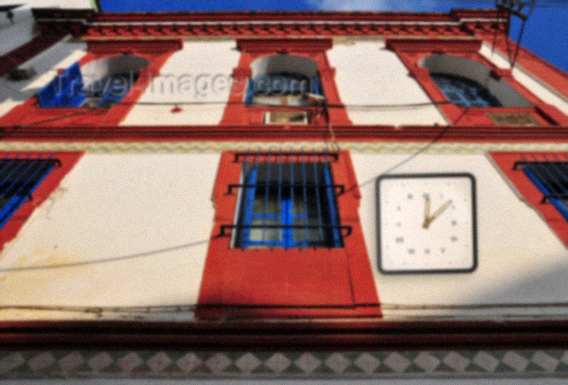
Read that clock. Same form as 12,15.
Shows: 12,08
